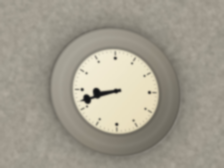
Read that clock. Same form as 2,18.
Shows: 8,42
